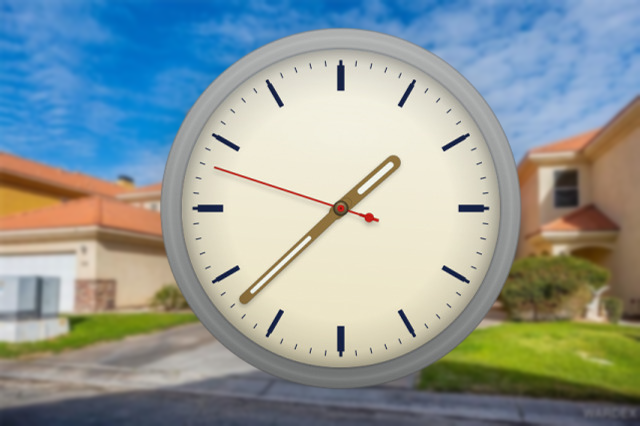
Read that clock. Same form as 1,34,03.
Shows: 1,37,48
